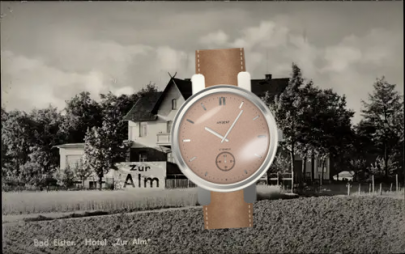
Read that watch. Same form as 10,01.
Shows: 10,06
